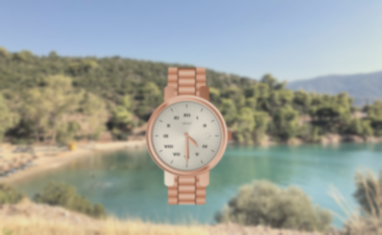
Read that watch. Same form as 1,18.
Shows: 4,30
